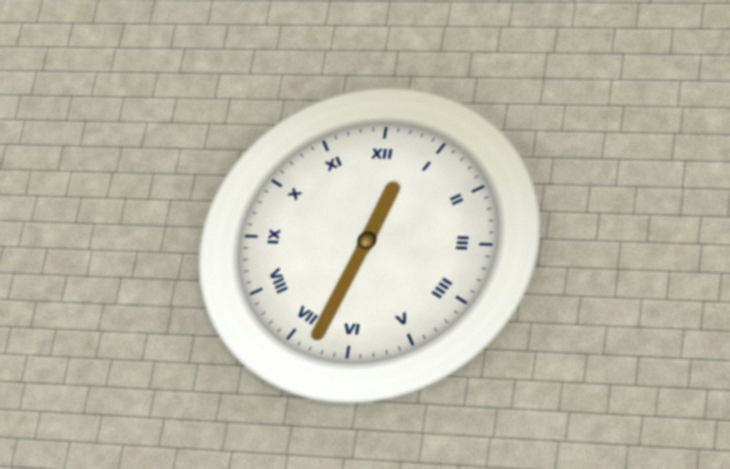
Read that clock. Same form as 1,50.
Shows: 12,33
